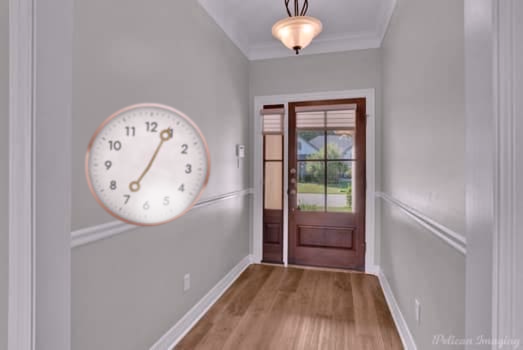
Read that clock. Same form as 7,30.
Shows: 7,04
